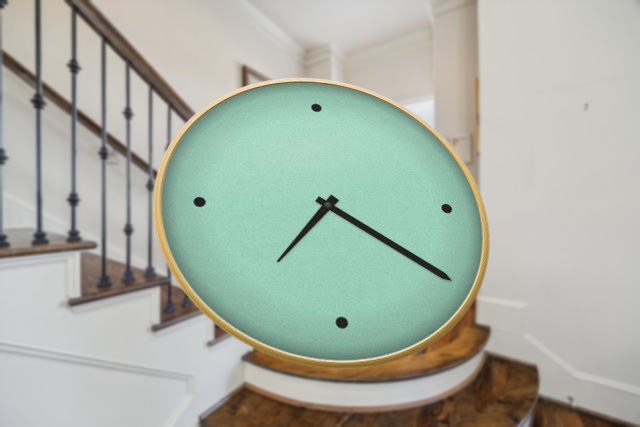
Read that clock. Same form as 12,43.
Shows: 7,21
